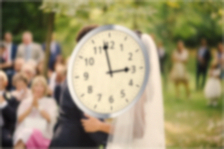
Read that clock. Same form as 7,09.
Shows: 2,58
